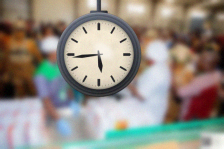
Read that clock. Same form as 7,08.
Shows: 5,44
